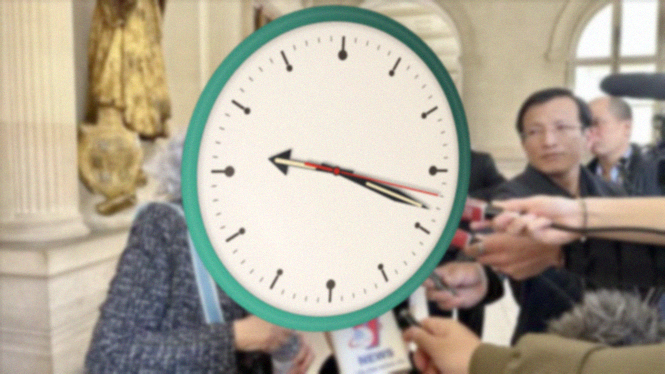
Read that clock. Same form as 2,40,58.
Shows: 9,18,17
